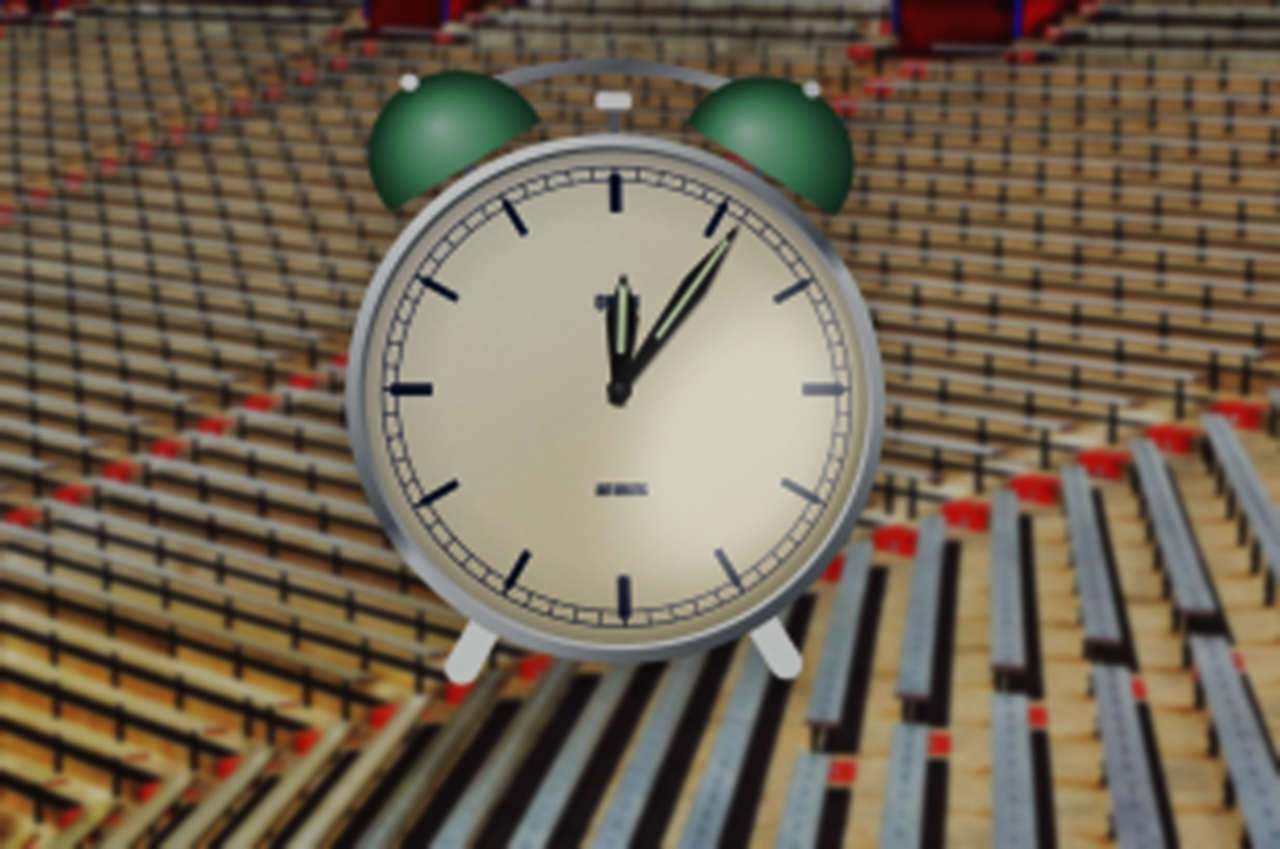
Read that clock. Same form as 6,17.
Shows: 12,06
